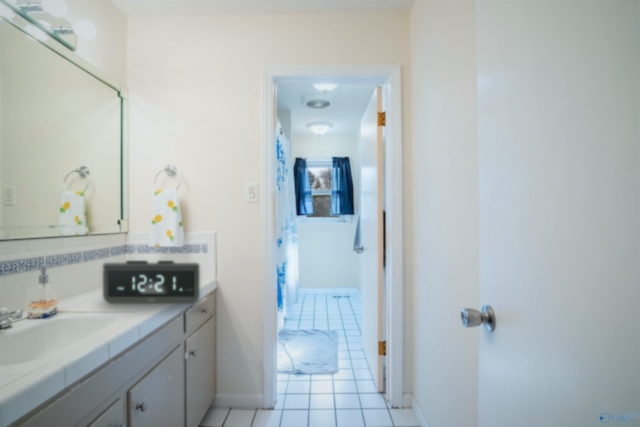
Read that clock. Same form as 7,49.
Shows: 12,21
